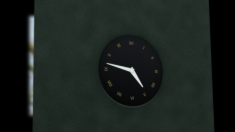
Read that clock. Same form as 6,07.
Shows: 4,47
